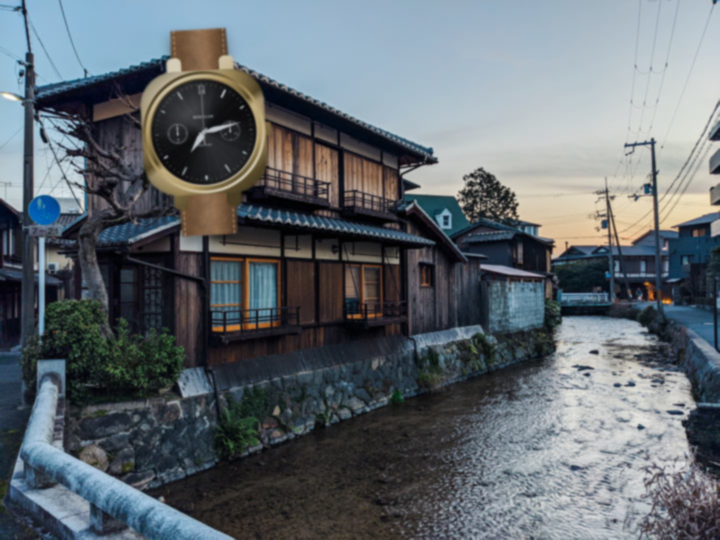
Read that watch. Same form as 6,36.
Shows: 7,13
